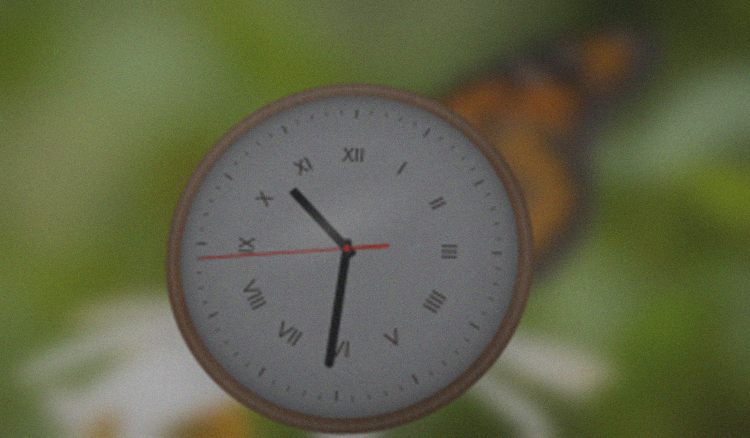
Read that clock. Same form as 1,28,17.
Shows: 10,30,44
